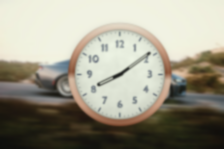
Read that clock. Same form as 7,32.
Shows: 8,09
